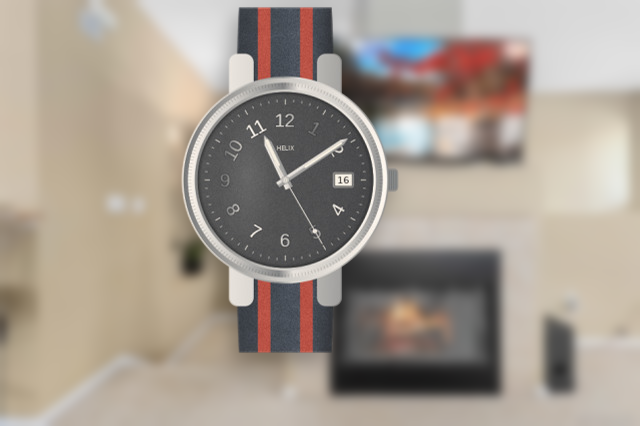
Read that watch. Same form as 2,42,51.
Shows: 11,09,25
